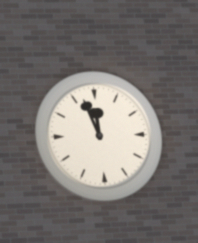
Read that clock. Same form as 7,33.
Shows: 11,57
